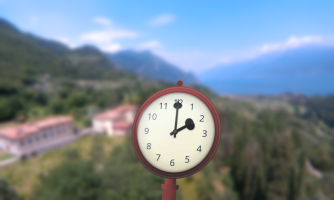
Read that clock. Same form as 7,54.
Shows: 2,00
